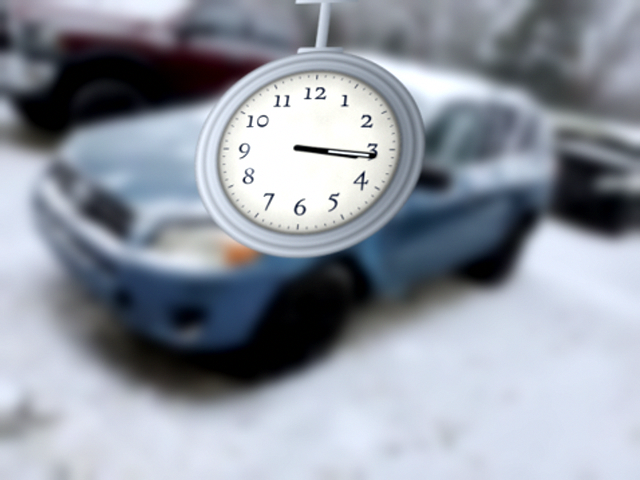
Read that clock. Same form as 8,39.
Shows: 3,16
